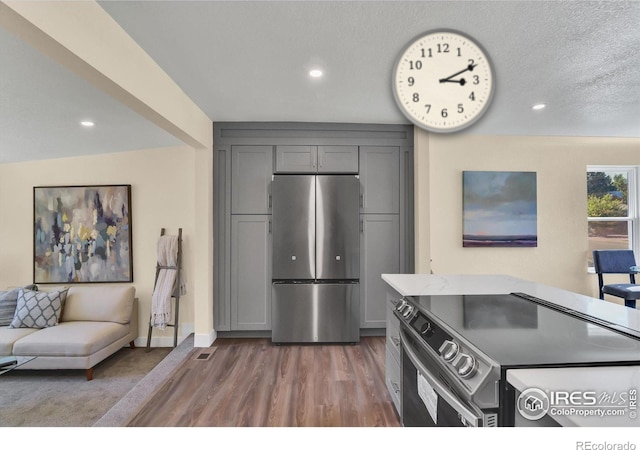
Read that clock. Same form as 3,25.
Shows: 3,11
